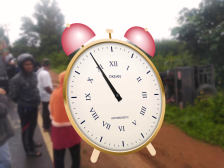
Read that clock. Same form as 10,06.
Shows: 10,55
